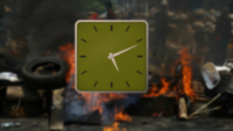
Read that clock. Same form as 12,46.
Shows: 5,11
